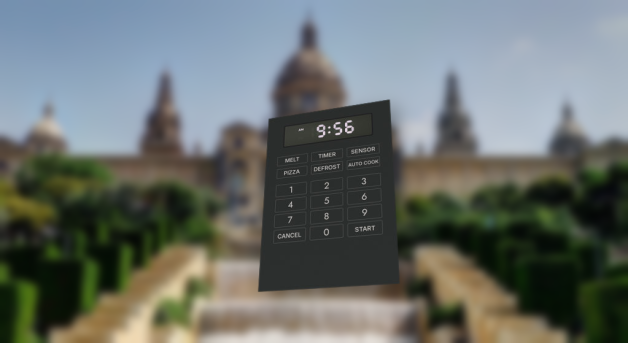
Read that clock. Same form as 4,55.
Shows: 9,56
